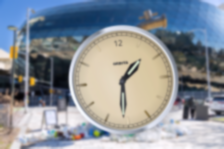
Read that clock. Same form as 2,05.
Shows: 1,31
